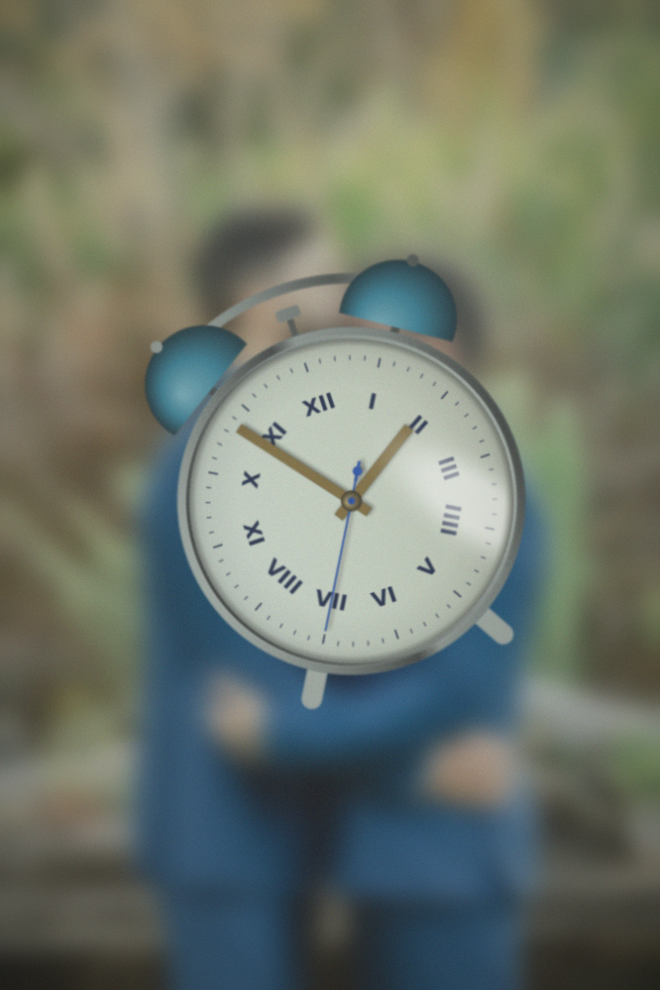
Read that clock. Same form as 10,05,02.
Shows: 1,53,35
